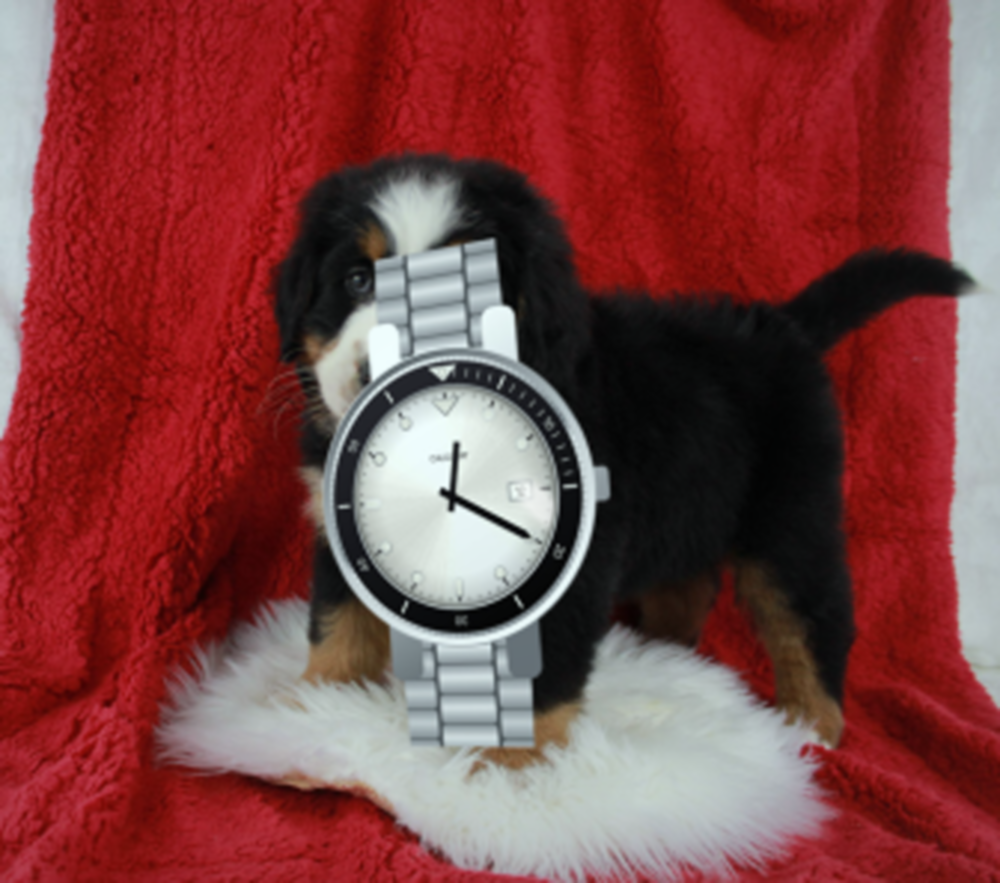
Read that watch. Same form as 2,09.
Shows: 12,20
